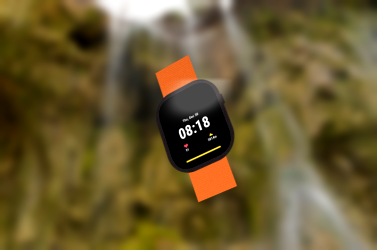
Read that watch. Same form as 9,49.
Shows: 8,18
